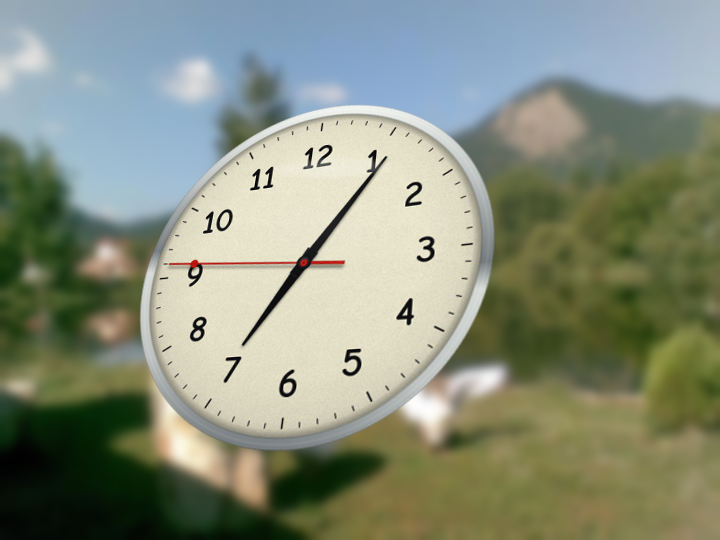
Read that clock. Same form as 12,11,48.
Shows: 7,05,46
